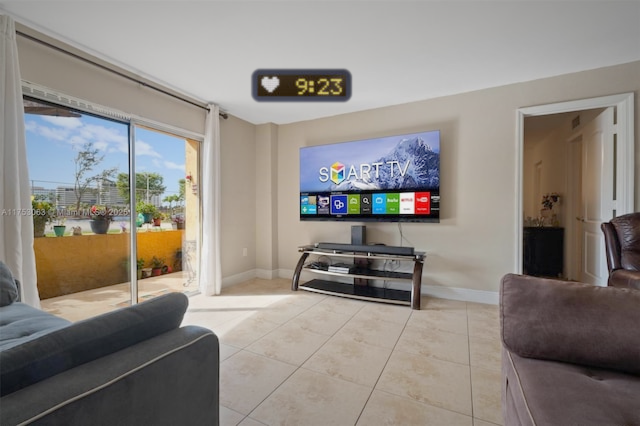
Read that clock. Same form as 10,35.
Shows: 9,23
